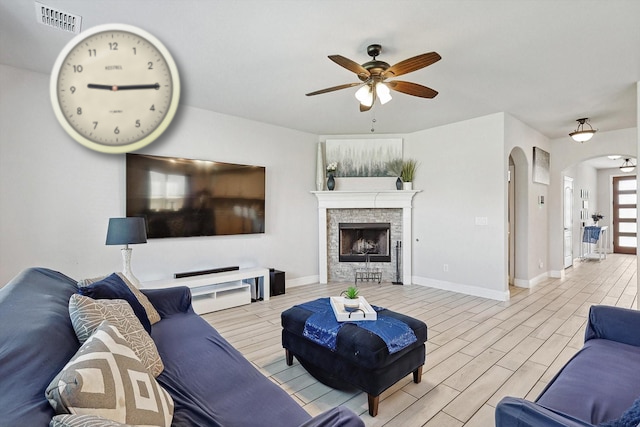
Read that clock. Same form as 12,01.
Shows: 9,15
